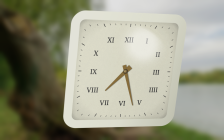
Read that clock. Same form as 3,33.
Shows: 7,27
